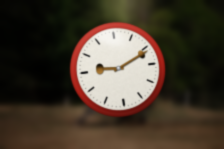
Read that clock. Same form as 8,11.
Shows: 9,11
